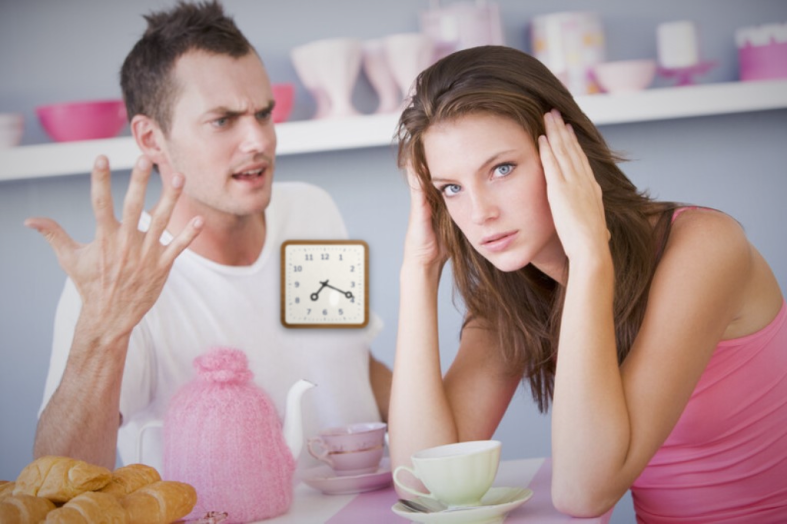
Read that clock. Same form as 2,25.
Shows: 7,19
